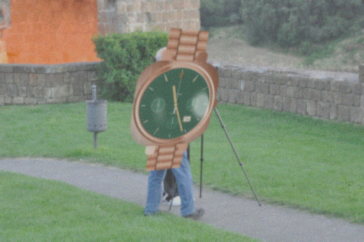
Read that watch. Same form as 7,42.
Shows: 11,26
